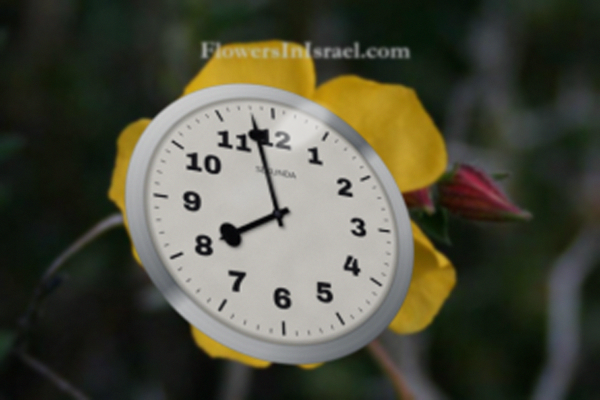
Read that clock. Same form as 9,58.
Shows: 7,58
